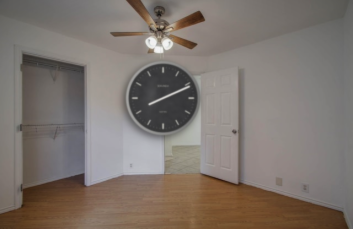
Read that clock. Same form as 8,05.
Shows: 8,11
